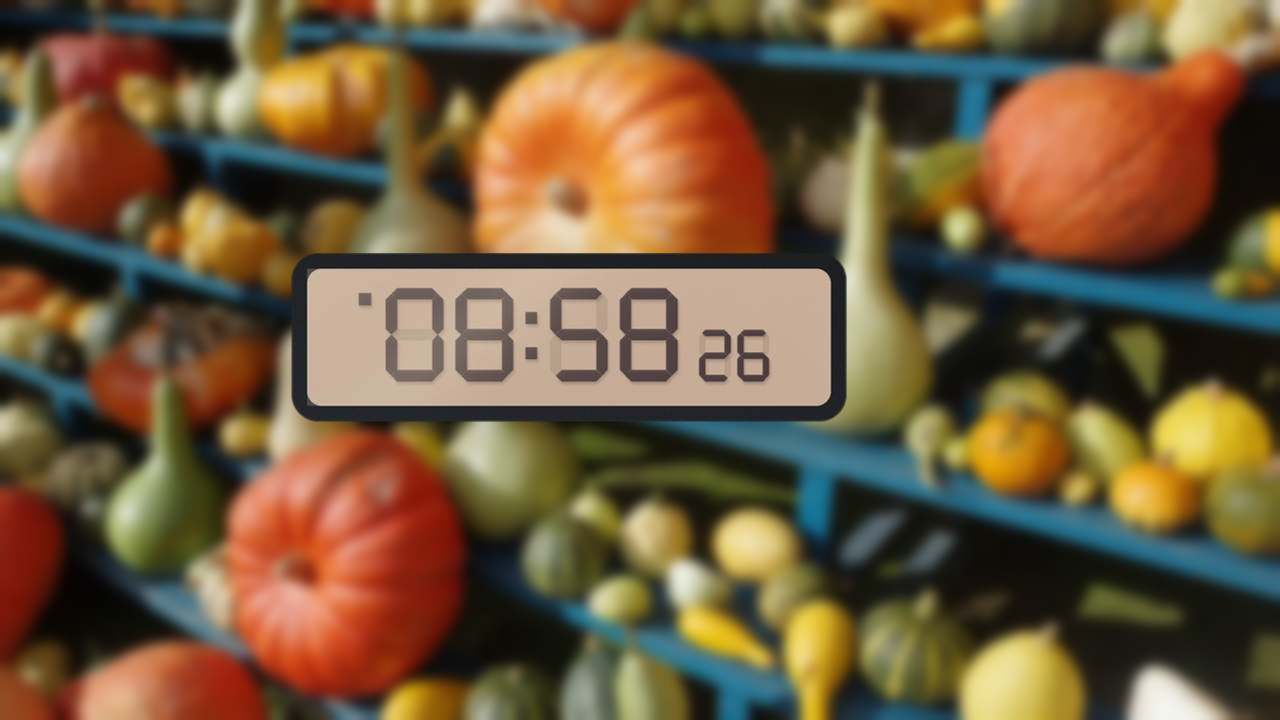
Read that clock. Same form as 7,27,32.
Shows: 8,58,26
